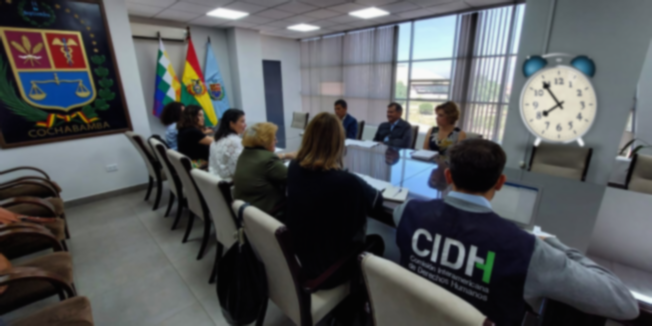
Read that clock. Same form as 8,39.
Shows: 7,54
